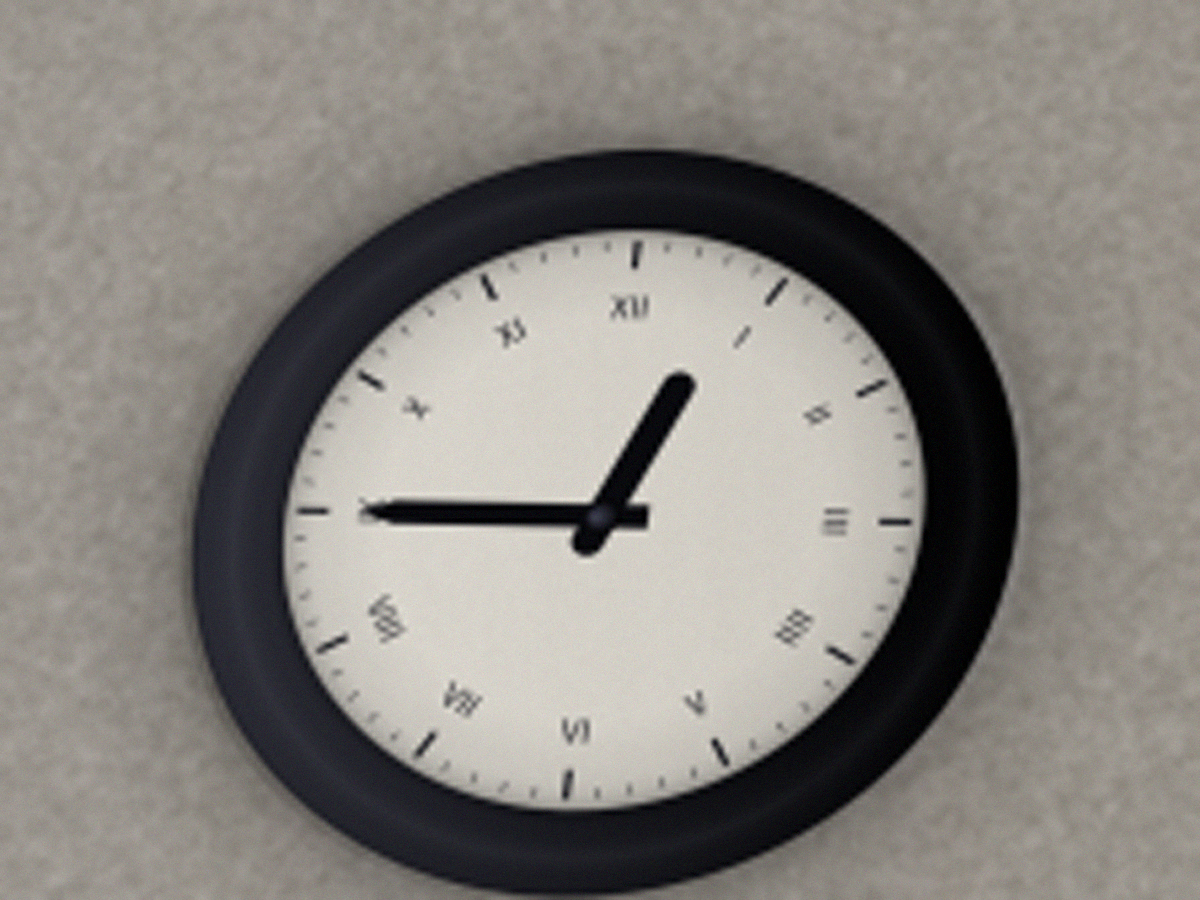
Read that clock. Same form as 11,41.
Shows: 12,45
